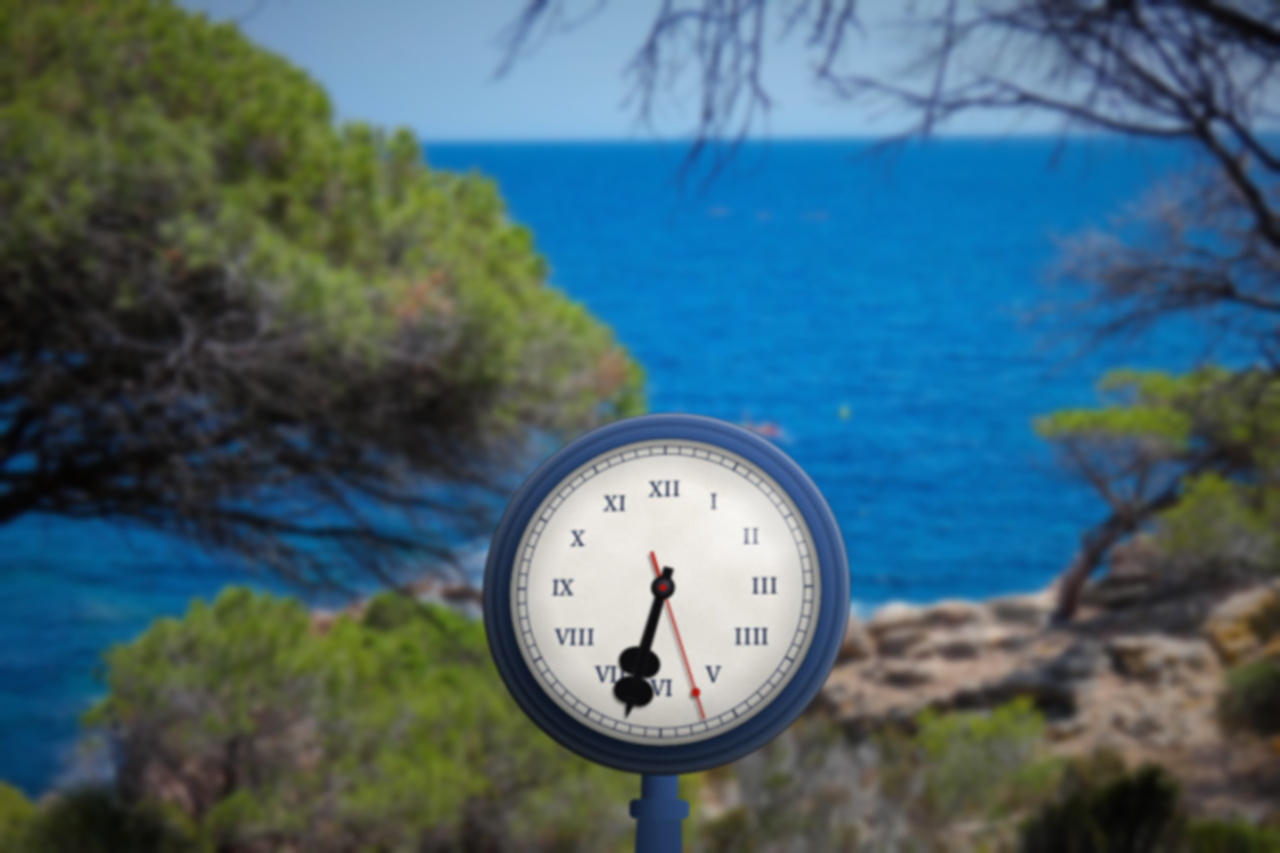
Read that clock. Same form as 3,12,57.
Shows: 6,32,27
